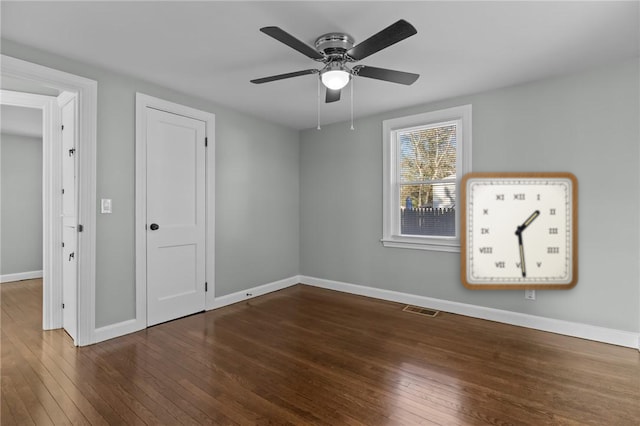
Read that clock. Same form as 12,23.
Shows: 1,29
